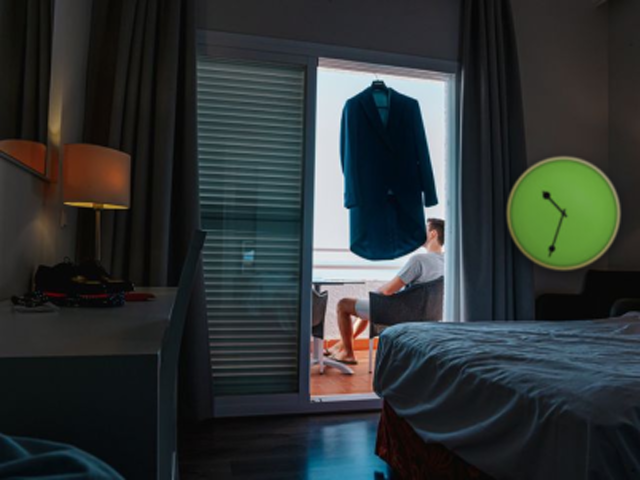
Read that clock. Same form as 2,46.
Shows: 10,33
